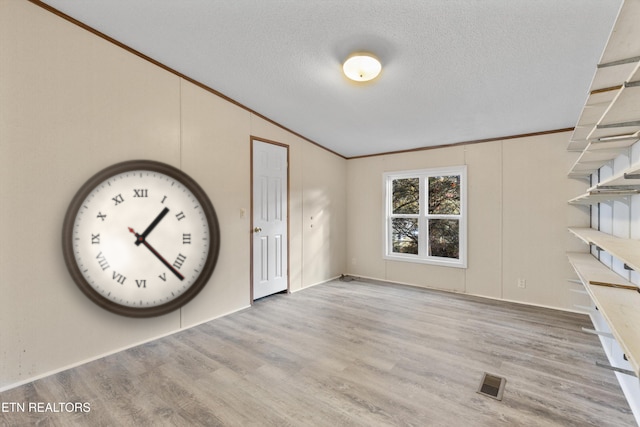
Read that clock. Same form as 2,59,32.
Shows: 1,22,22
